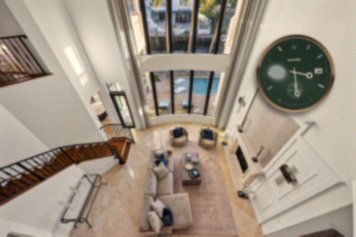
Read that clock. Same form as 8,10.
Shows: 3,29
